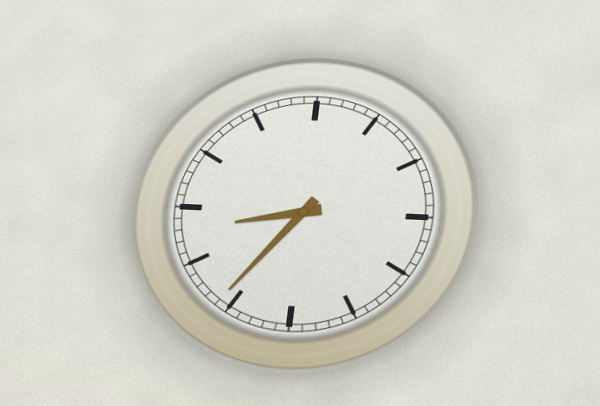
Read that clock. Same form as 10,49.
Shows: 8,36
